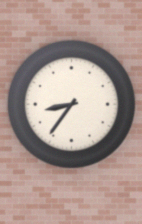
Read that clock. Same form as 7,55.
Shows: 8,36
